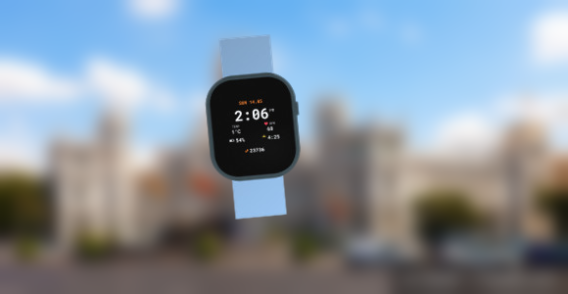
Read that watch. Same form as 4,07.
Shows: 2,06
